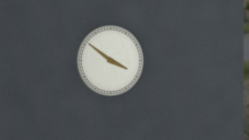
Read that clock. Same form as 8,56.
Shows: 3,51
